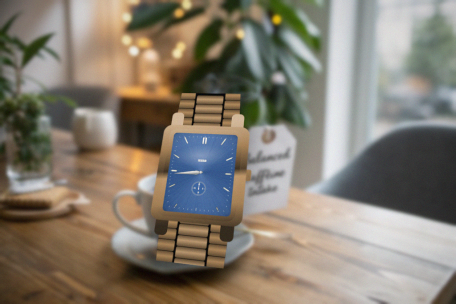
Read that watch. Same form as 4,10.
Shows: 8,44
